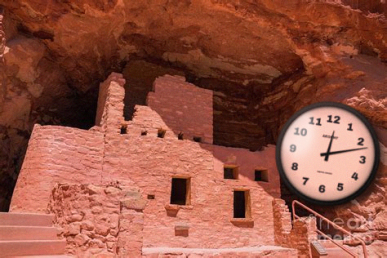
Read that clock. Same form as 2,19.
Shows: 12,12
